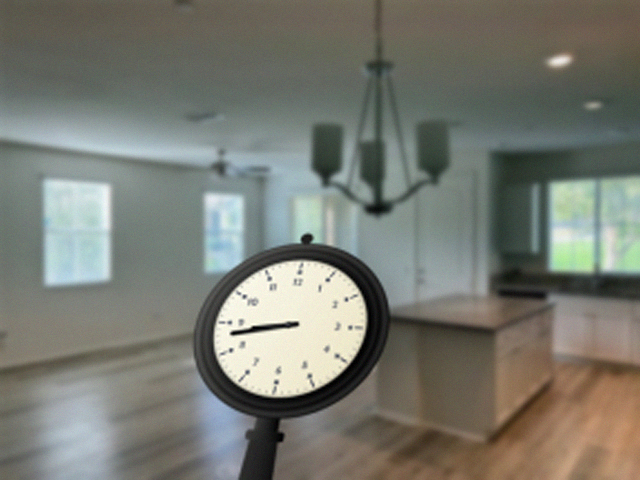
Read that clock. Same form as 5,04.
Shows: 8,43
